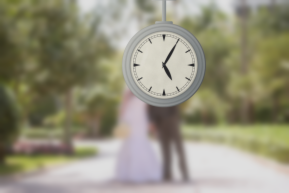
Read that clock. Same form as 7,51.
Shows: 5,05
